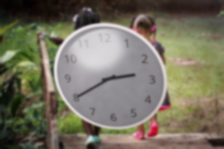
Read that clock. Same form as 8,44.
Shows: 2,40
